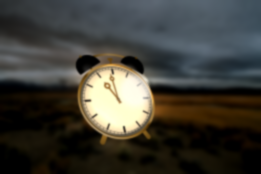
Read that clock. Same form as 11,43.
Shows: 10,59
